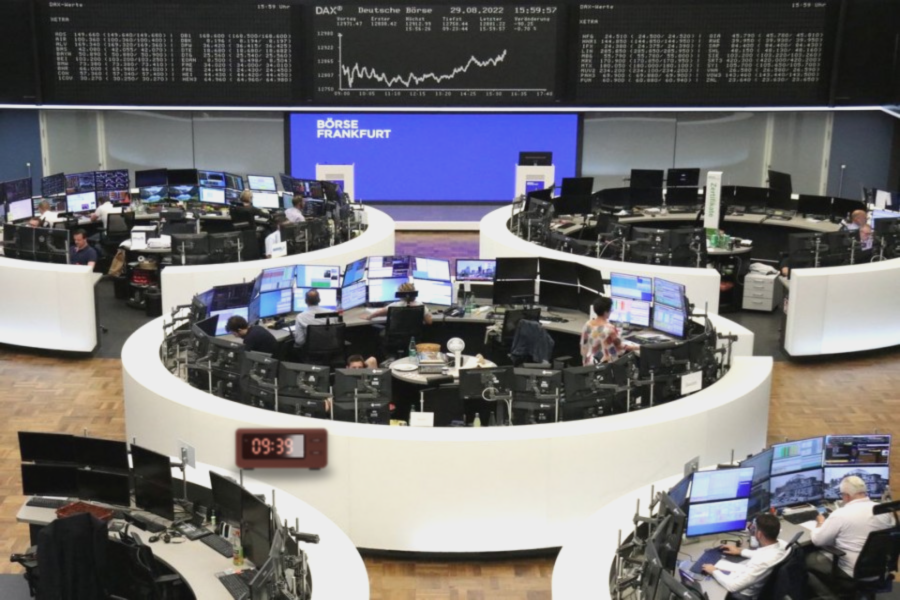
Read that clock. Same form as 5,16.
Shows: 9,39
